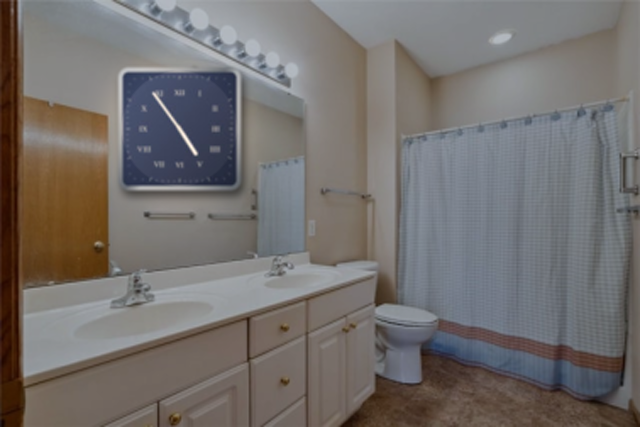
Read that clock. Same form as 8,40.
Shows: 4,54
